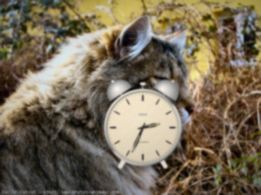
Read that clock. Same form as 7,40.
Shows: 2,34
